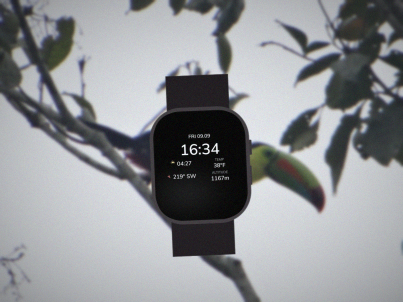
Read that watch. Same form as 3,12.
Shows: 16,34
